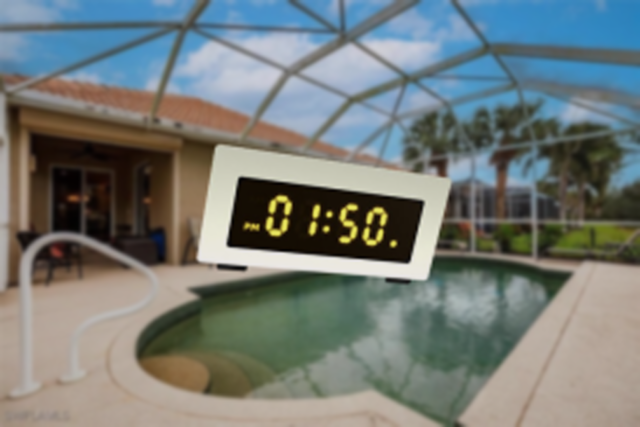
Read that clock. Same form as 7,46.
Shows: 1,50
